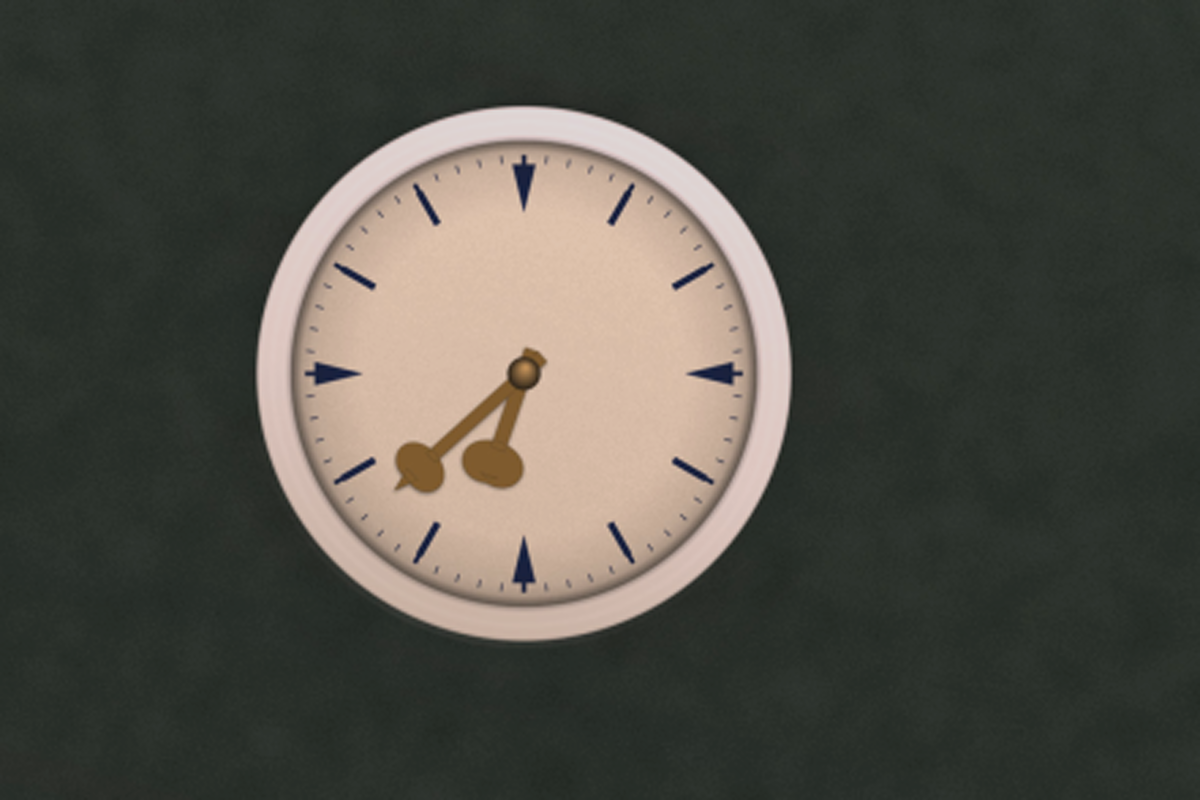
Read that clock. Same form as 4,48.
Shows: 6,38
